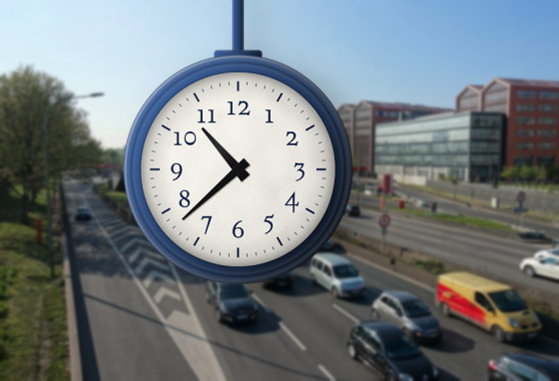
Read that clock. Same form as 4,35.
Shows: 10,38
